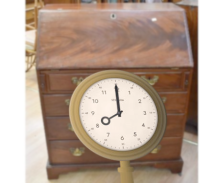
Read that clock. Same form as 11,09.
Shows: 8,00
